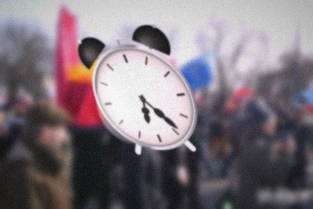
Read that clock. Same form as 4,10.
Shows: 6,24
